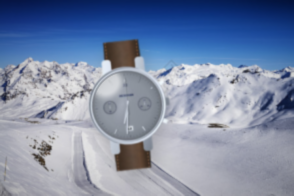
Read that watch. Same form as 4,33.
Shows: 6,31
